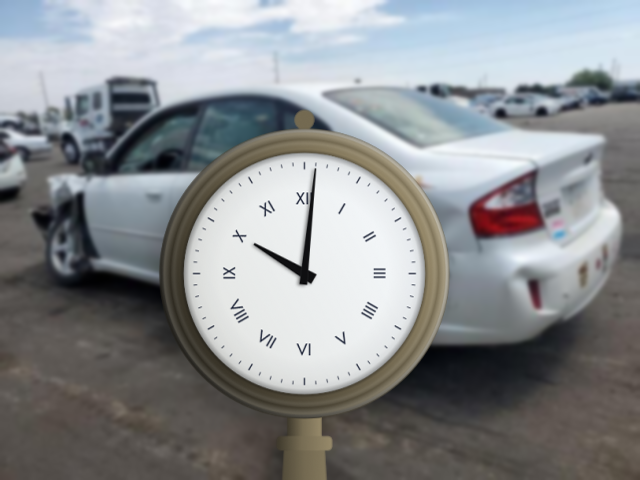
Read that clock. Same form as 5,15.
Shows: 10,01
